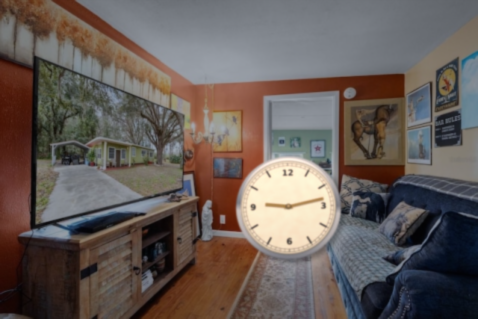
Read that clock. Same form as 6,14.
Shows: 9,13
